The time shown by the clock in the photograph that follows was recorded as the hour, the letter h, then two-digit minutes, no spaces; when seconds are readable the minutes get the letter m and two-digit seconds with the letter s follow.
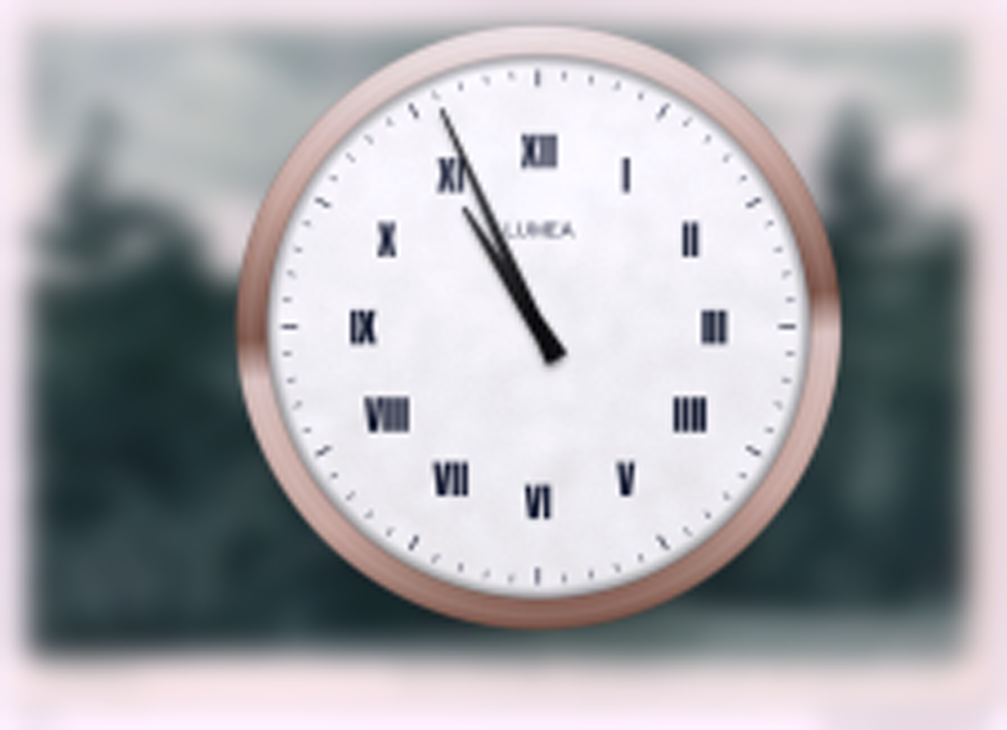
10h56
